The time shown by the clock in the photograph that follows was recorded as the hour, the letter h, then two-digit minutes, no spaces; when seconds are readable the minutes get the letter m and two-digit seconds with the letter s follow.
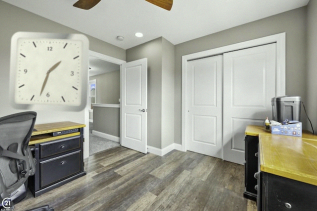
1h33
